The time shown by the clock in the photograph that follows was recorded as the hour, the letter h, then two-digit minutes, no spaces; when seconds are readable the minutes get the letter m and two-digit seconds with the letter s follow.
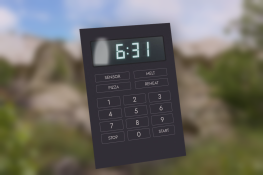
6h31
